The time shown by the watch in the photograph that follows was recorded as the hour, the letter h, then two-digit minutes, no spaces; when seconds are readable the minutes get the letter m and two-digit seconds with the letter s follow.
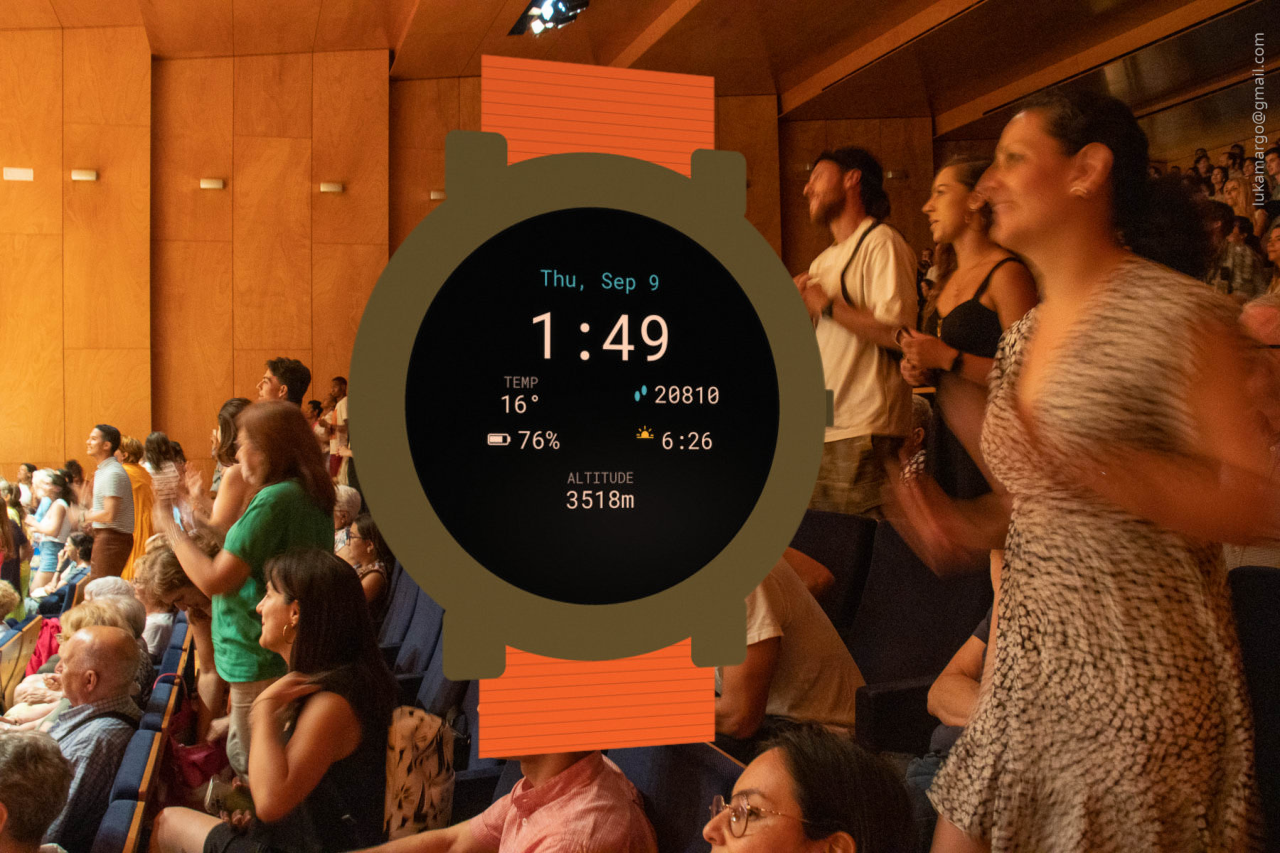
1h49
